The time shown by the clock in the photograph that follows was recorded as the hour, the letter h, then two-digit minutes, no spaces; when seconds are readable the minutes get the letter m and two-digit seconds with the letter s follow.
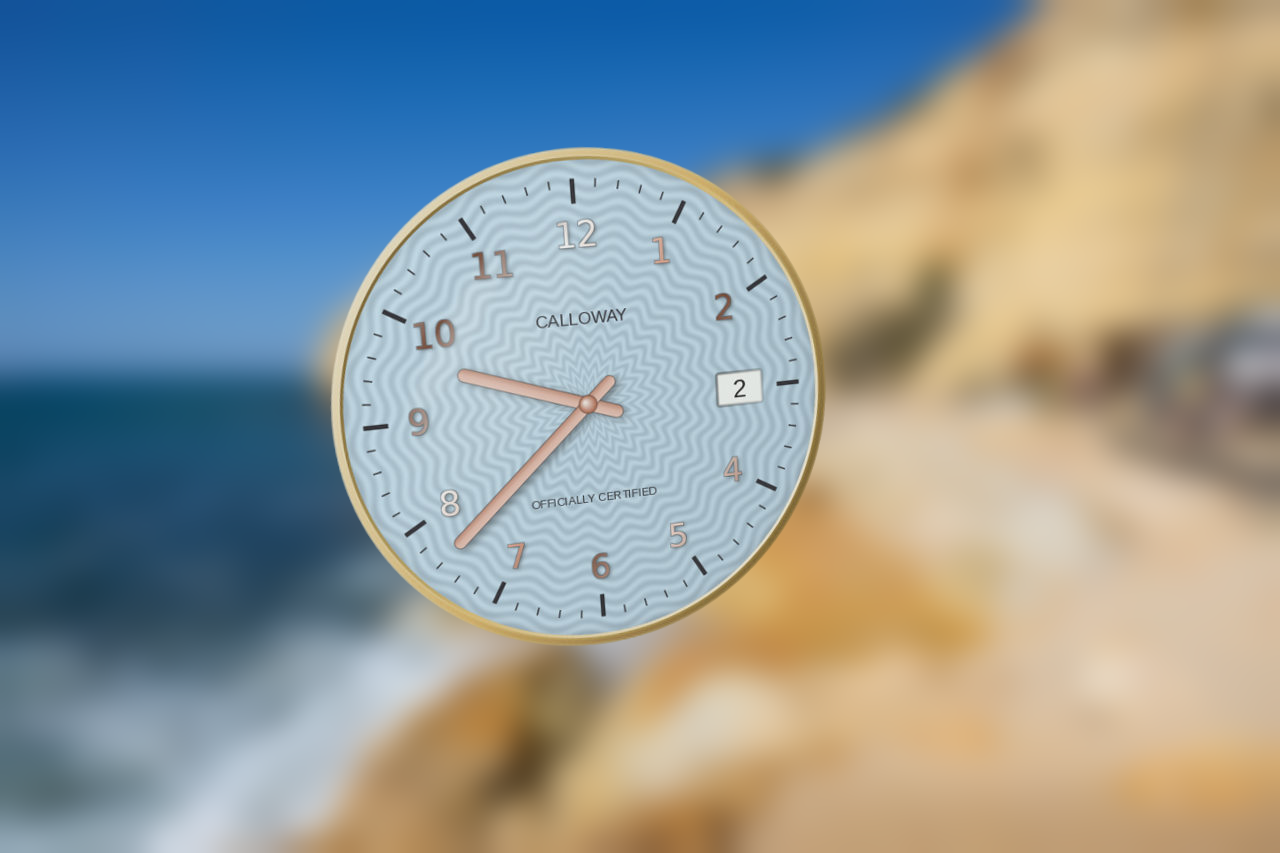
9h38
